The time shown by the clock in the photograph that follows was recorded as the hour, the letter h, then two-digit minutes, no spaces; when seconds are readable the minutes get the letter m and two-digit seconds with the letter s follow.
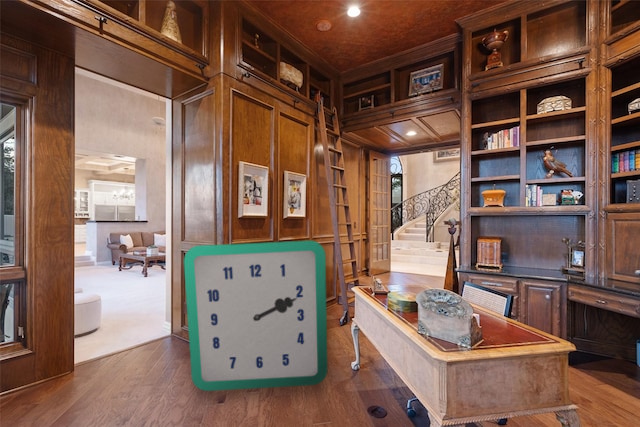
2h11
